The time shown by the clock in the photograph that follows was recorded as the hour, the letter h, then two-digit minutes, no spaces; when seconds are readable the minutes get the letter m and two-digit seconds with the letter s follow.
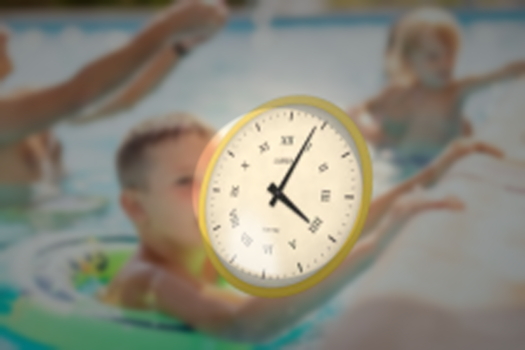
4h04
